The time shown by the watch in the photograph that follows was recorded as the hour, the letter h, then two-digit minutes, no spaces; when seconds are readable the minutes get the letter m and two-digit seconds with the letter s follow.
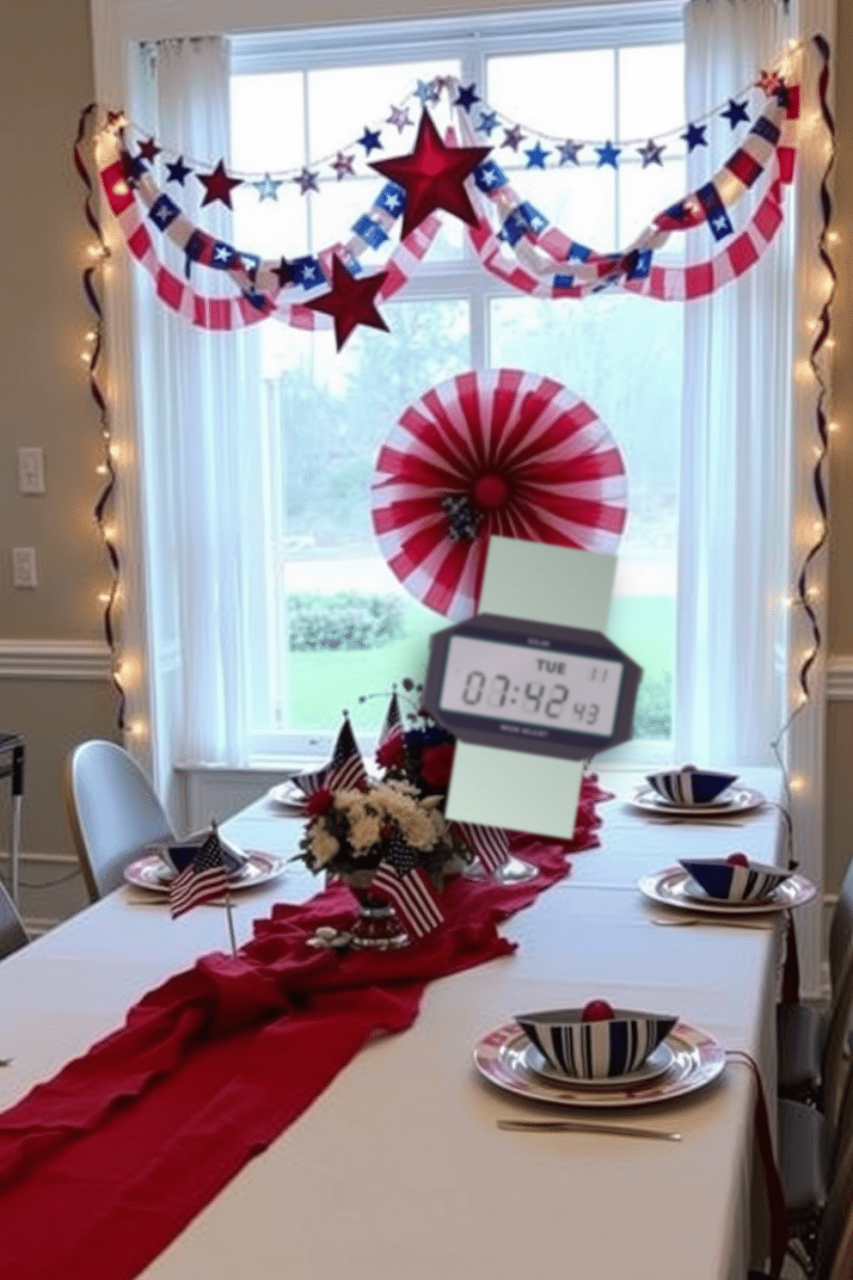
7h42m43s
